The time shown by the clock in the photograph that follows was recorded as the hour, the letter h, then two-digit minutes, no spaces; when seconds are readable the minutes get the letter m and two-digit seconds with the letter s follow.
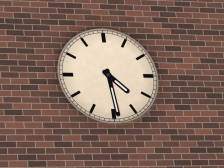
4h29
